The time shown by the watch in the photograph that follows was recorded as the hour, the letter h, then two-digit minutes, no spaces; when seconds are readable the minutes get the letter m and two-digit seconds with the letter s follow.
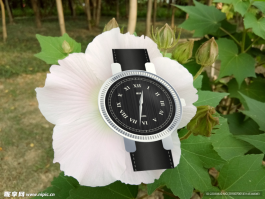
12h32
